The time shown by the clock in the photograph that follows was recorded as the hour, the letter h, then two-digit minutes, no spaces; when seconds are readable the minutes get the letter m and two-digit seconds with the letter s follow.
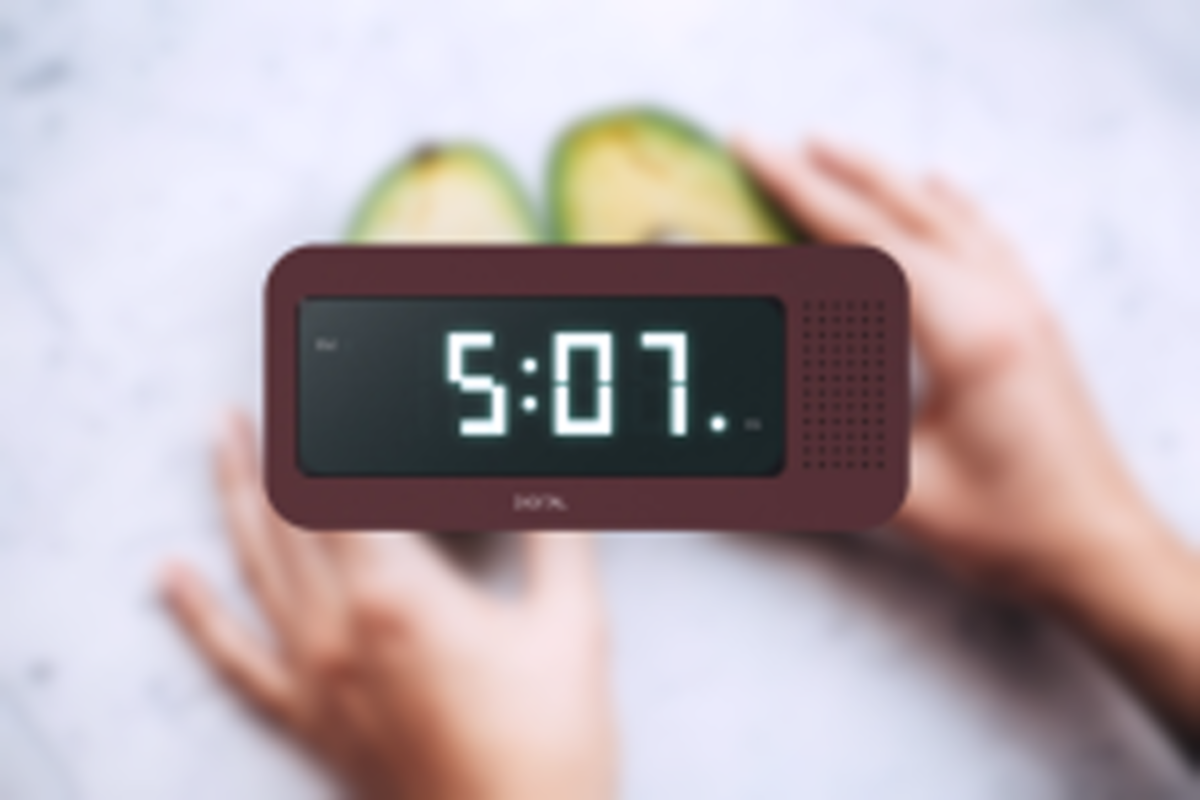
5h07
